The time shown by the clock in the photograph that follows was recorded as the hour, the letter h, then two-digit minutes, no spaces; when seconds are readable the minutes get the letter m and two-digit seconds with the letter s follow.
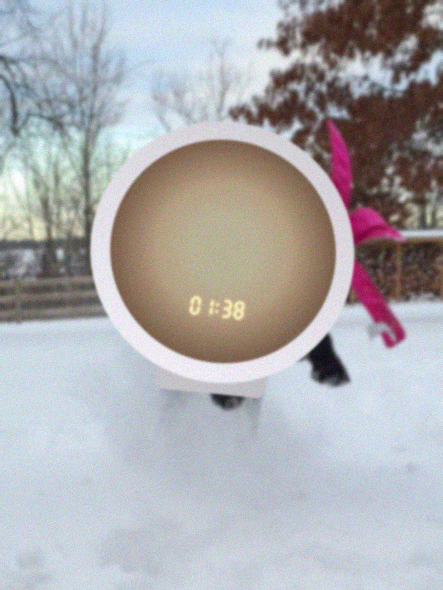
1h38
